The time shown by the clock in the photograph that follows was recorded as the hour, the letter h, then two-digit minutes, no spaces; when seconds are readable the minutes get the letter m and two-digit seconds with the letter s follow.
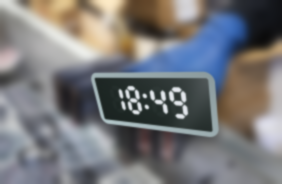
18h49
